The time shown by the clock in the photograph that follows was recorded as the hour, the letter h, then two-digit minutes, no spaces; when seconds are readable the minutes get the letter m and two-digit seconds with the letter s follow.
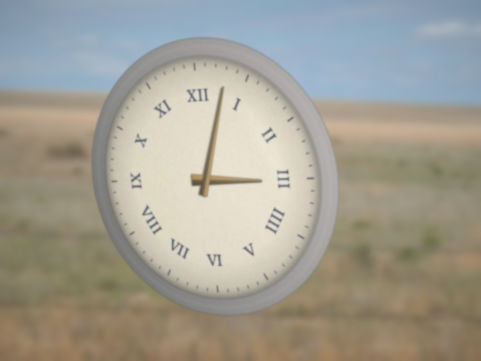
3h03
